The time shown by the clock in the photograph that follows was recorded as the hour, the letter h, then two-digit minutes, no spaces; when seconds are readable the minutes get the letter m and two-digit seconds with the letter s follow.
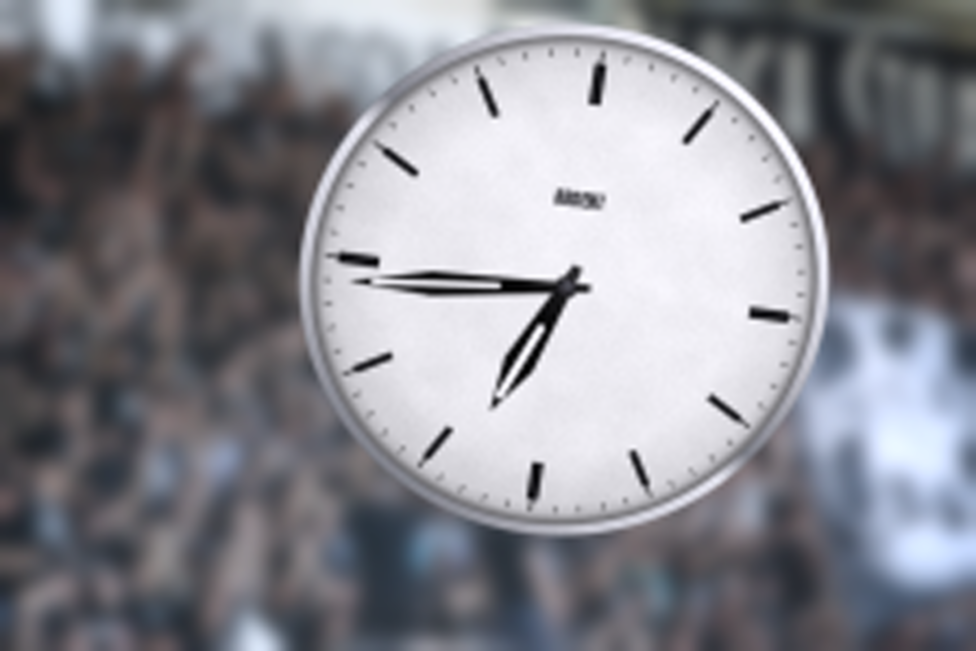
6h44
